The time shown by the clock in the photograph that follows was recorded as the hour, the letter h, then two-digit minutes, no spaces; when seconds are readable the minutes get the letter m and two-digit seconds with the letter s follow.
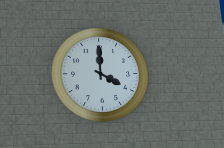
4h00
